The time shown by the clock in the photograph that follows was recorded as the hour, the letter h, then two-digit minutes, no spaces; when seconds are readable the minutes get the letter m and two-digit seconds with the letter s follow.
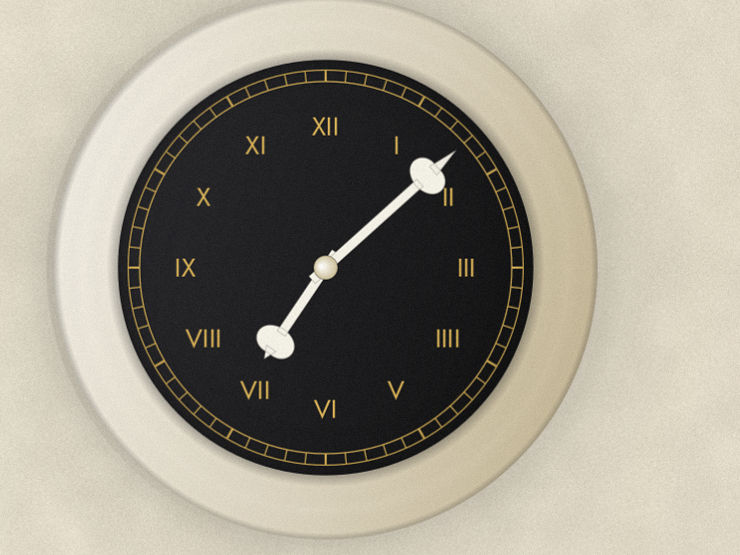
7h08
